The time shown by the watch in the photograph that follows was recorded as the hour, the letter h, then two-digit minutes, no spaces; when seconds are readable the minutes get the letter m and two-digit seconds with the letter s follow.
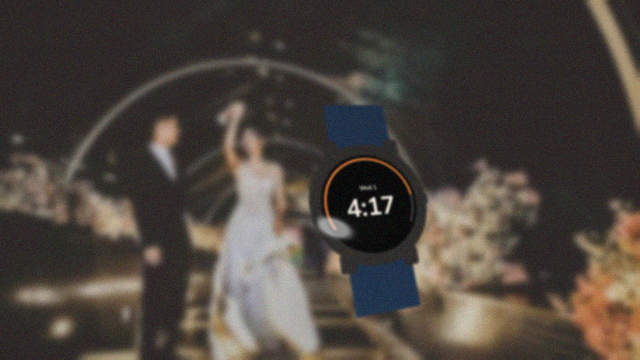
4h17
